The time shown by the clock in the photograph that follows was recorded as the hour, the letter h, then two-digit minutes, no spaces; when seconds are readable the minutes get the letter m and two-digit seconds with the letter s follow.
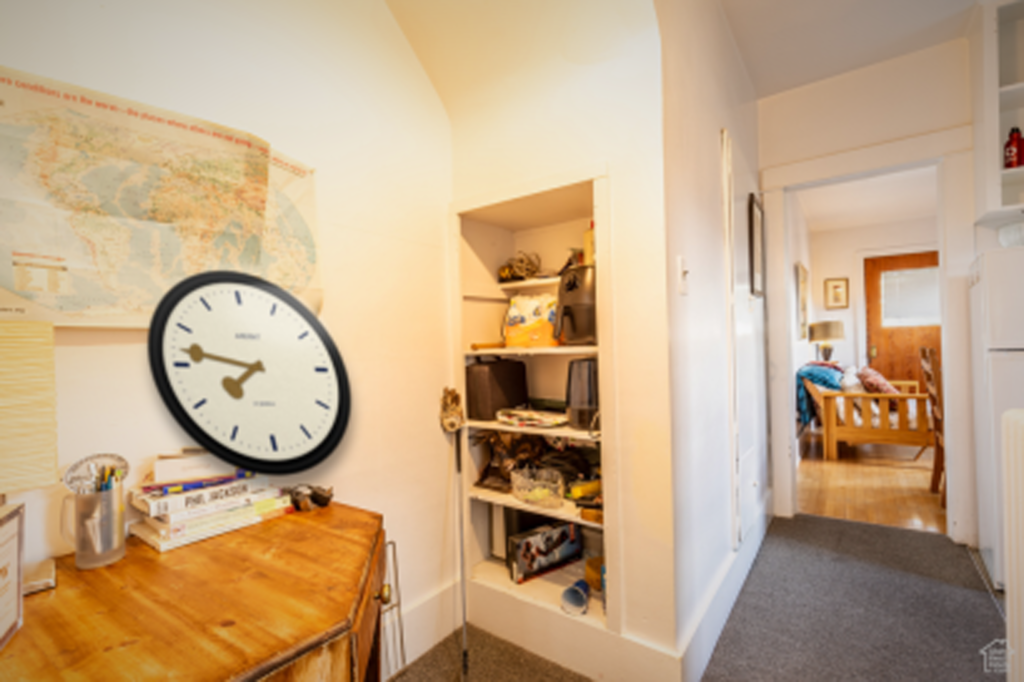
7h47
